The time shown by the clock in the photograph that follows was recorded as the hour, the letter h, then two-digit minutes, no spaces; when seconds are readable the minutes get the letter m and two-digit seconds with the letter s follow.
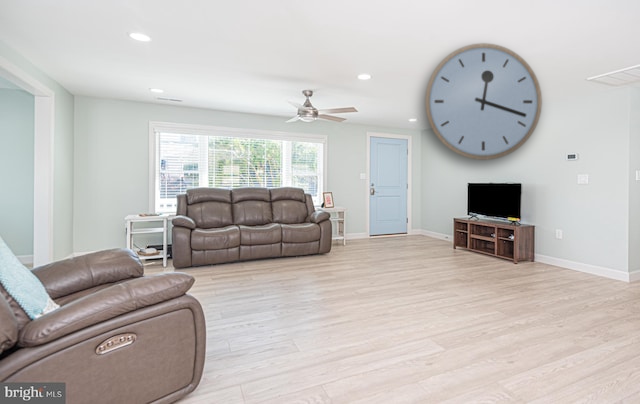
12h18
